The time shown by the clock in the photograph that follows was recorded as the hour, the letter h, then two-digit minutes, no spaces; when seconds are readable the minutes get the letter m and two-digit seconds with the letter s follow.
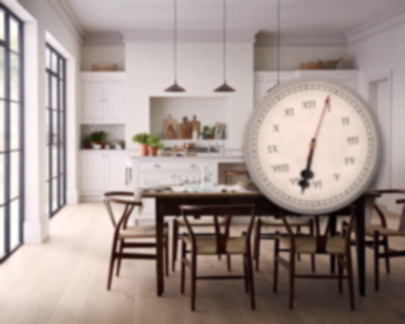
6h33m04s
